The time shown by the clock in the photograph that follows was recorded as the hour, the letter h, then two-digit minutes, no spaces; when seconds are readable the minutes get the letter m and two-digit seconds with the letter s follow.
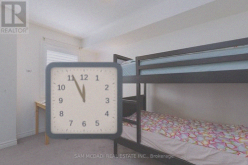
11h56
